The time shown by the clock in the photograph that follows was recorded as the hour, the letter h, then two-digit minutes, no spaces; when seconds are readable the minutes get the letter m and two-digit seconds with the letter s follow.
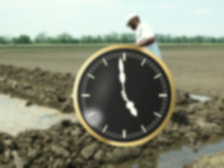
4h59
